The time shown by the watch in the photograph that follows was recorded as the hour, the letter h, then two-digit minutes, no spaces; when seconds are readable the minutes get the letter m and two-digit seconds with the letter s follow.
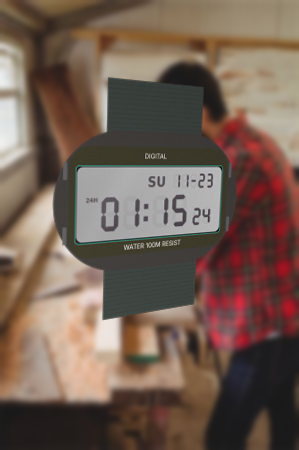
1h15m24s
